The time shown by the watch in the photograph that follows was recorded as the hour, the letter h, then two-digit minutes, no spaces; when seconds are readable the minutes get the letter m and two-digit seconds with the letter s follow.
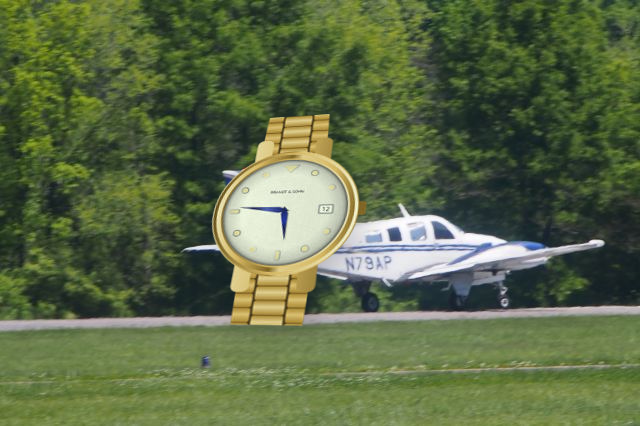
5h46
